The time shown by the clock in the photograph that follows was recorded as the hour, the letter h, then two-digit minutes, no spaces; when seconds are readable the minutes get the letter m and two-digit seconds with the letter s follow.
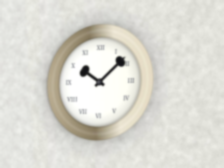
10h08
